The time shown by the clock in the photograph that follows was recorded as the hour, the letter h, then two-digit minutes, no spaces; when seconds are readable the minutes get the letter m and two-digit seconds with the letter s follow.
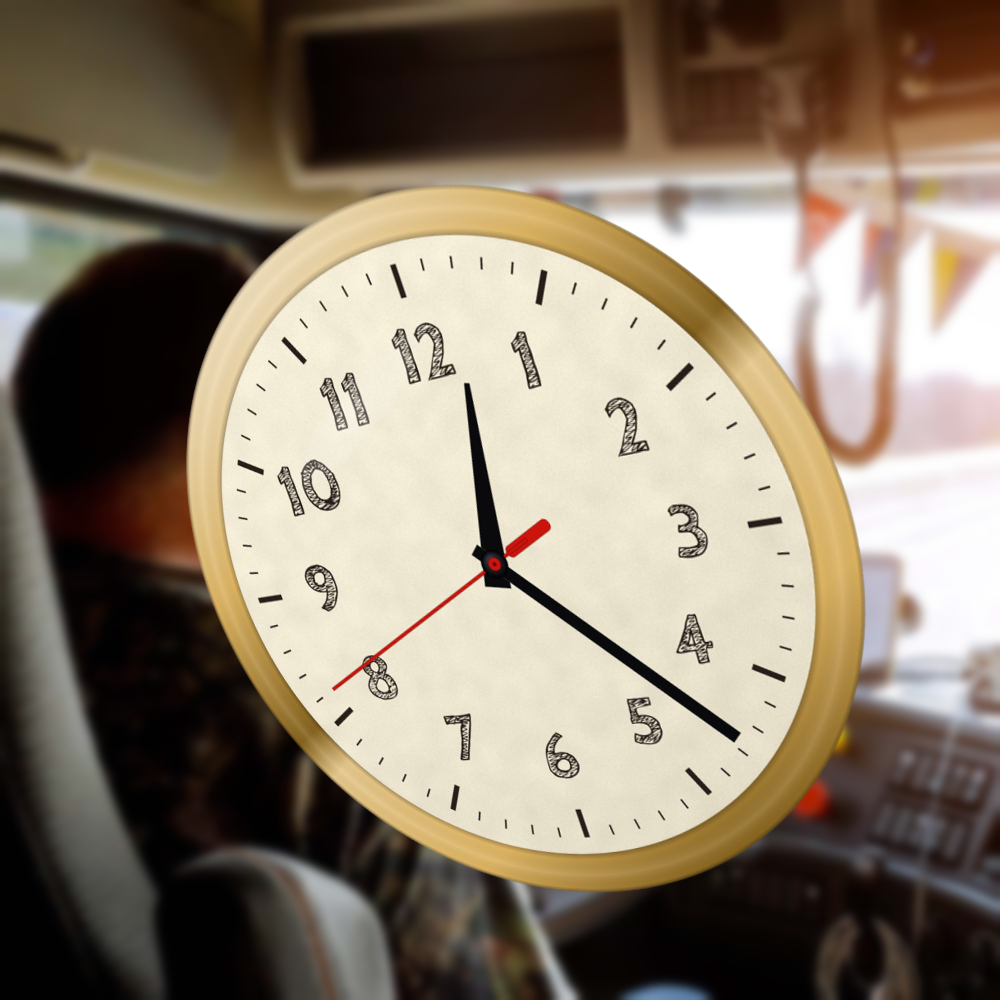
12h22m41s
